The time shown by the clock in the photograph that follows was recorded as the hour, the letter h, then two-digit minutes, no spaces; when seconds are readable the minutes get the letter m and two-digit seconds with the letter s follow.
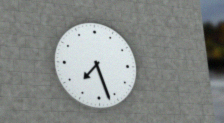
7h27
